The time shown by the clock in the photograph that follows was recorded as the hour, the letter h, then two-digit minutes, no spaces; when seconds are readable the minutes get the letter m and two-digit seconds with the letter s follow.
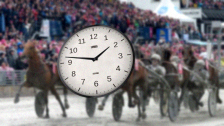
1h47
